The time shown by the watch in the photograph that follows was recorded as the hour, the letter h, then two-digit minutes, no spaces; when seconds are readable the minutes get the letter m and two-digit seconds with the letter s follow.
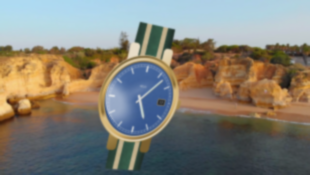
5h07
